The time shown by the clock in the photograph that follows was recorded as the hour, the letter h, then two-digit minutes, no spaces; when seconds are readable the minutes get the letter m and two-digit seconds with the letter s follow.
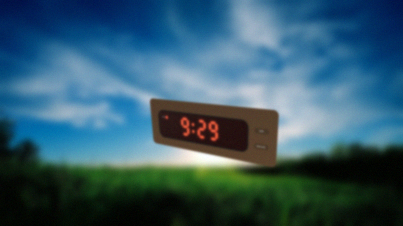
9h29
